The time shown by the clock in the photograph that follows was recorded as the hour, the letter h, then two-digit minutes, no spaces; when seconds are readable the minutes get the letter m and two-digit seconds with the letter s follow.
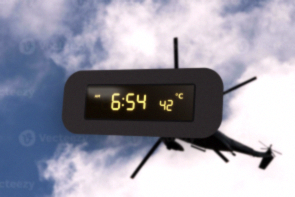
6h54
